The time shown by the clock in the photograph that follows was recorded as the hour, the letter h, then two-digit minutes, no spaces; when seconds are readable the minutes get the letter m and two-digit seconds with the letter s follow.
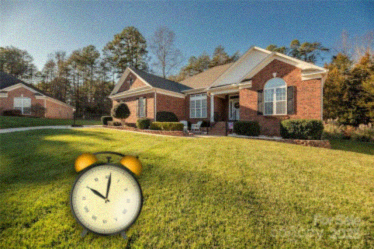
10h01
